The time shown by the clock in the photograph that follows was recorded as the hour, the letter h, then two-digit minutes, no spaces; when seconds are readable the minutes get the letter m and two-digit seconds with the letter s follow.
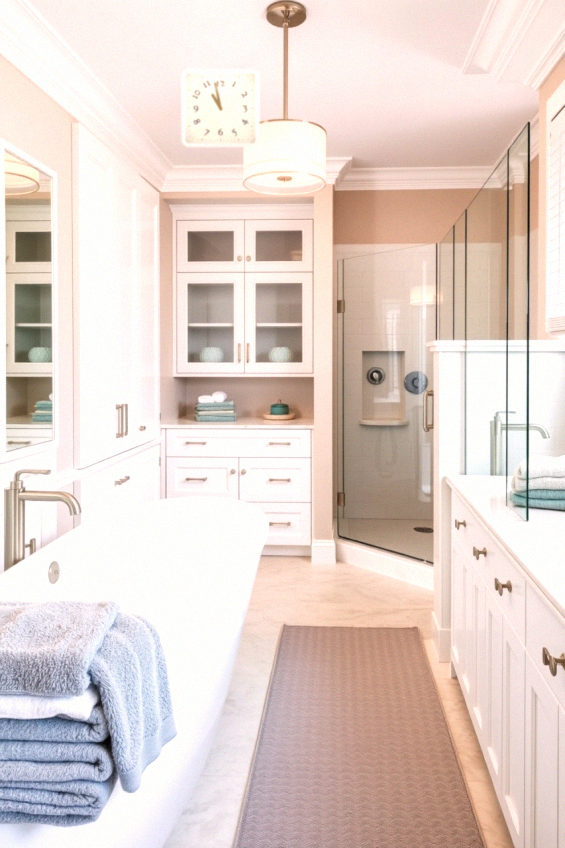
10h58
